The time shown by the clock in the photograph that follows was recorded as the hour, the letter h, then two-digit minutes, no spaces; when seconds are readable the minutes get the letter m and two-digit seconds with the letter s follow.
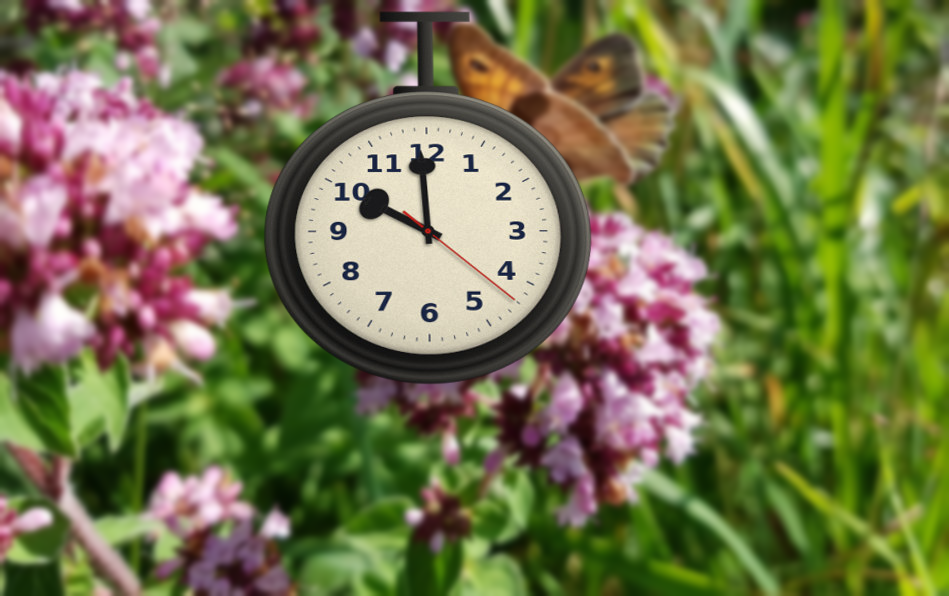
9h59m22s
